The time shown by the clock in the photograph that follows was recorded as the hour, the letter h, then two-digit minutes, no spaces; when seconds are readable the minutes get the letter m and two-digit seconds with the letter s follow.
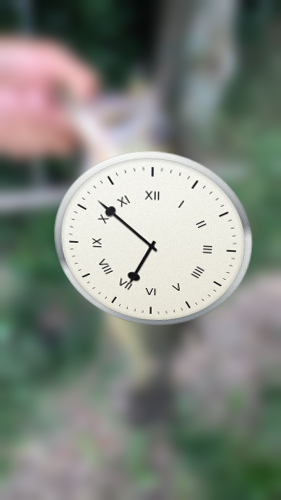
6h52
